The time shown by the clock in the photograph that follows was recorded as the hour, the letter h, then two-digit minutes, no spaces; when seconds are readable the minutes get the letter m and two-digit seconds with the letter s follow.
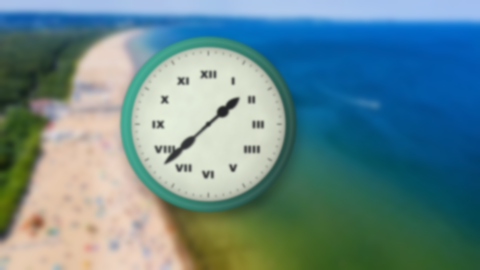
1h38
